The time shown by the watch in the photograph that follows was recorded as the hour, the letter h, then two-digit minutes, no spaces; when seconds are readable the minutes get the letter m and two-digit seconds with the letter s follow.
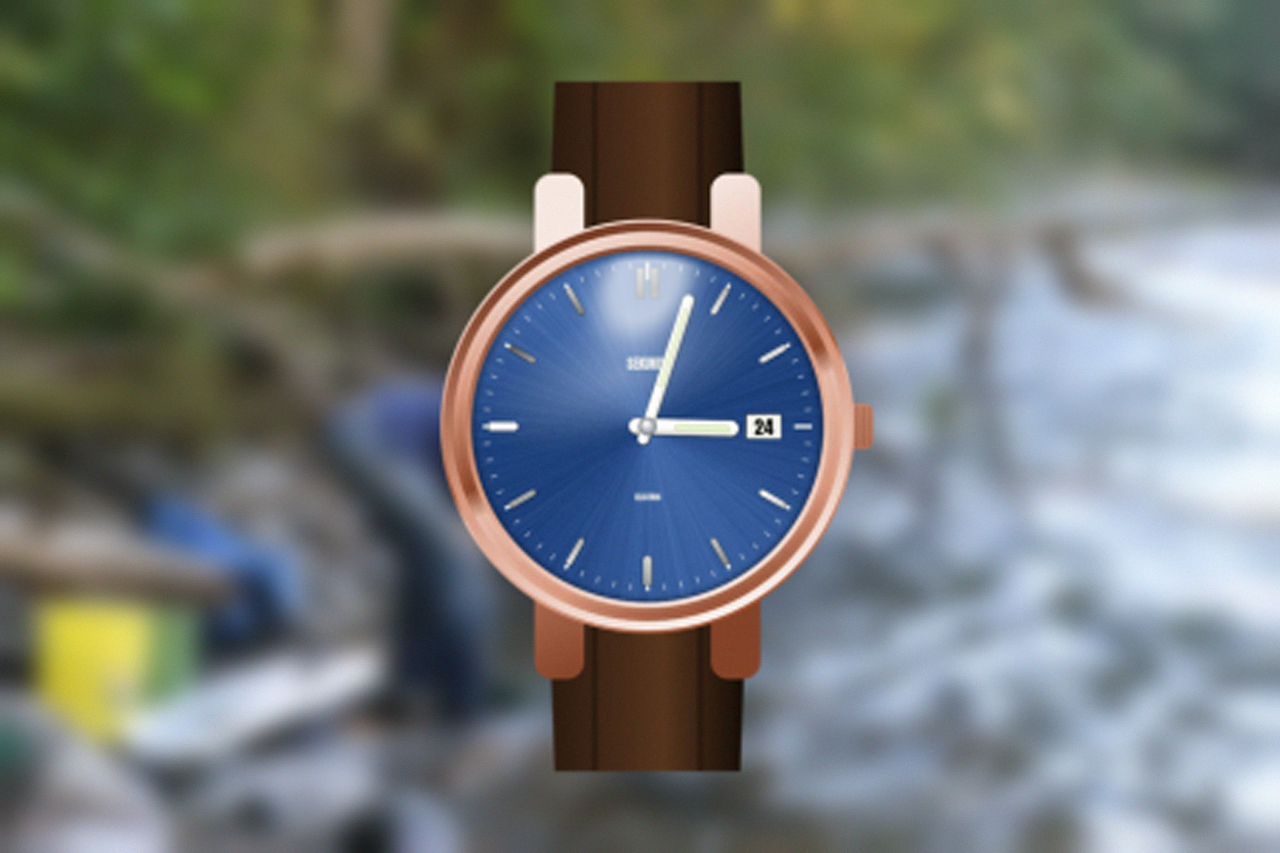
3h03
